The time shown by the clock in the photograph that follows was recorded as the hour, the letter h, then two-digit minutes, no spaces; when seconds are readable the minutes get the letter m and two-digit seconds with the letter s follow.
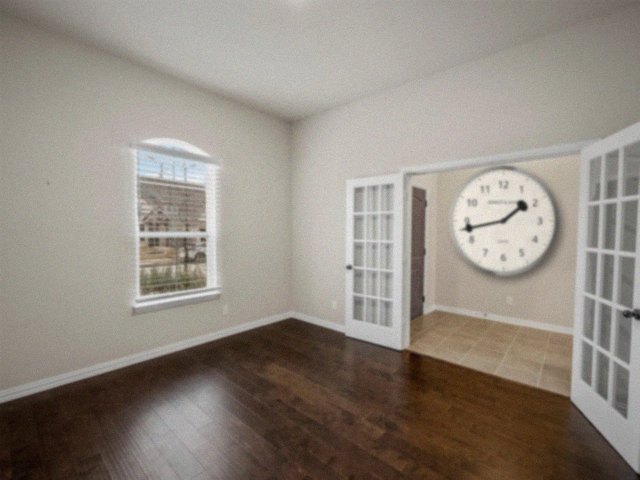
1h43
